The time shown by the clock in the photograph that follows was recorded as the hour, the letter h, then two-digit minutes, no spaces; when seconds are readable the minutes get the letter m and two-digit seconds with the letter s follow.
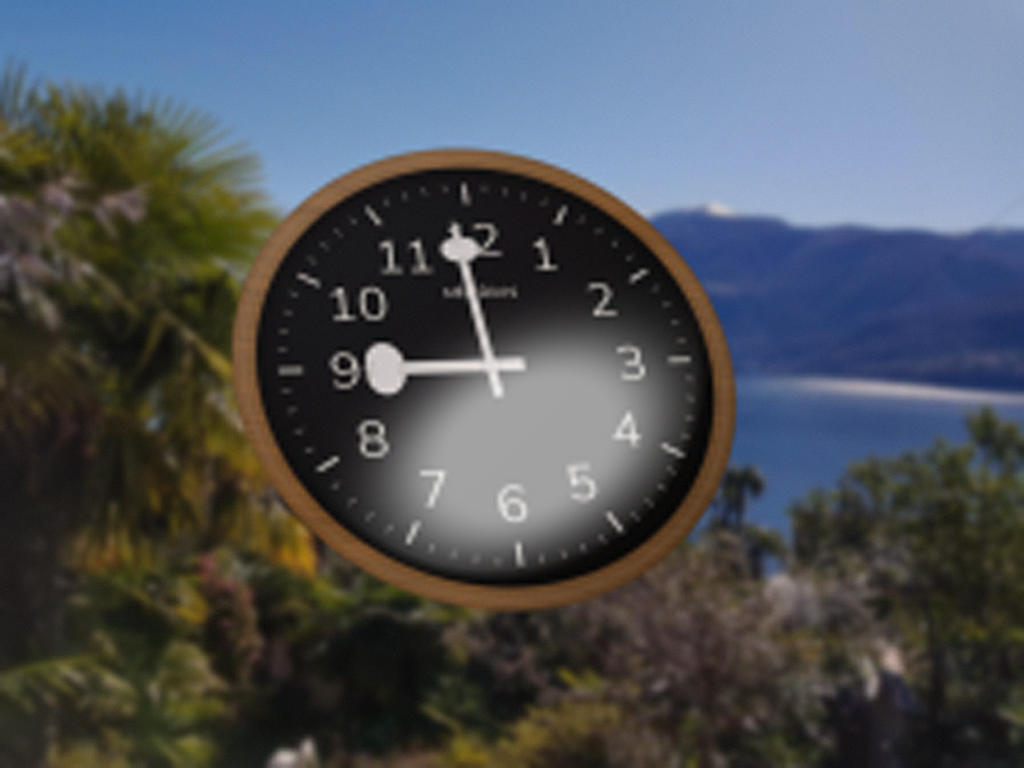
8h59
